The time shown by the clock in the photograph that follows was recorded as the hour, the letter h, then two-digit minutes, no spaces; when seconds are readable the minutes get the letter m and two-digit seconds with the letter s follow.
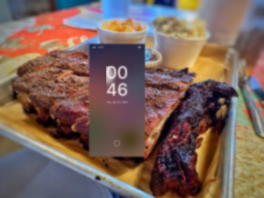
0h46
